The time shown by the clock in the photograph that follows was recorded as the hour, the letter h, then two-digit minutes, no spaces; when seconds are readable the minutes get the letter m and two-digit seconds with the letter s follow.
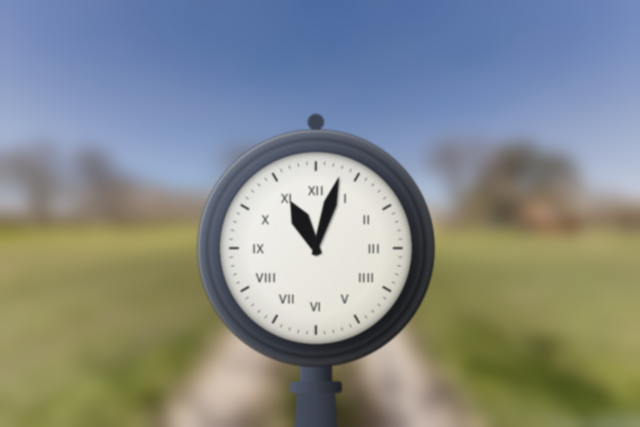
11h03
